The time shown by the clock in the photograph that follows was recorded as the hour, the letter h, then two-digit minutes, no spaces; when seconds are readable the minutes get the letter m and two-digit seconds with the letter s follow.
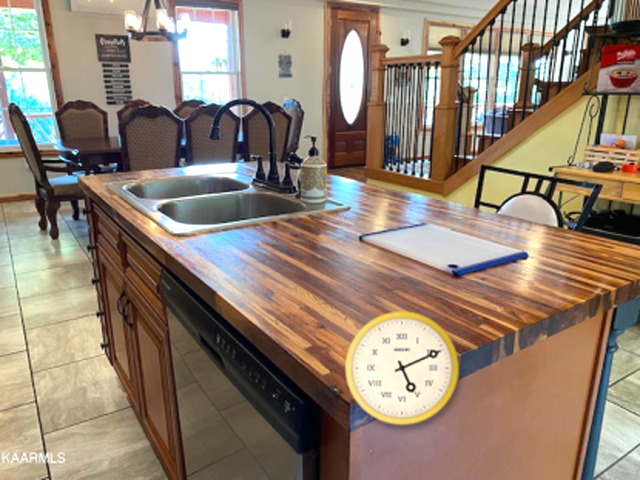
5h11
